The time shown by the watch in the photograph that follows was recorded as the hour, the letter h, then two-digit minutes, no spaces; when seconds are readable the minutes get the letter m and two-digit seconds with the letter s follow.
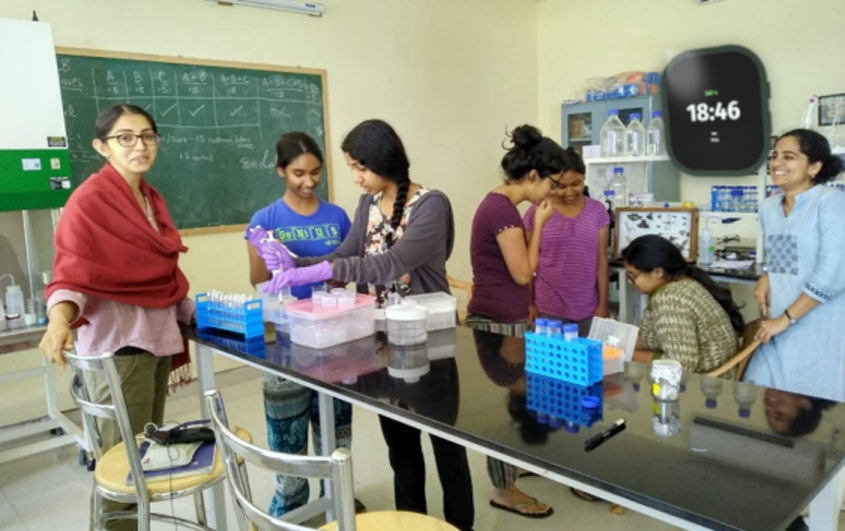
18h46
